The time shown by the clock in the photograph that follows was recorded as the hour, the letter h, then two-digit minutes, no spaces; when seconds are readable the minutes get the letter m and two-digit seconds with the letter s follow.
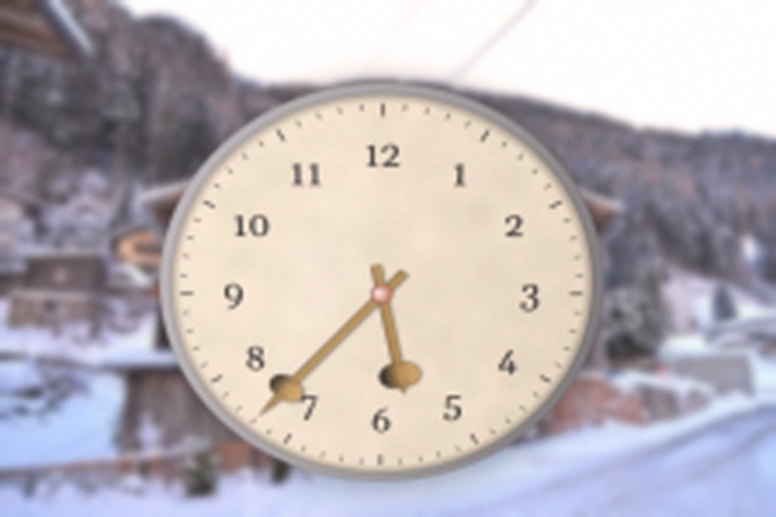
5h37
